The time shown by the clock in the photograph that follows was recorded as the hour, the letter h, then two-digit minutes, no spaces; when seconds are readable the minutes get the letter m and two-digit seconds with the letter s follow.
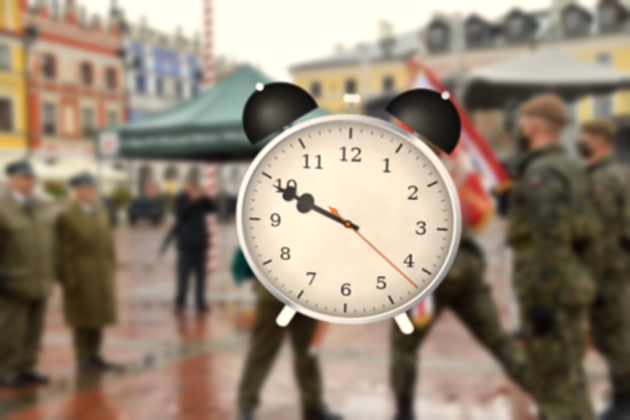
9h49m22s
